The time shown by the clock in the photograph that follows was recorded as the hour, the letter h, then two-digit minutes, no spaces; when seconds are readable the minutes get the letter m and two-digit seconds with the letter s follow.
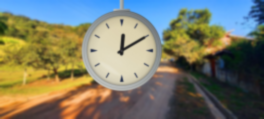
12h10
